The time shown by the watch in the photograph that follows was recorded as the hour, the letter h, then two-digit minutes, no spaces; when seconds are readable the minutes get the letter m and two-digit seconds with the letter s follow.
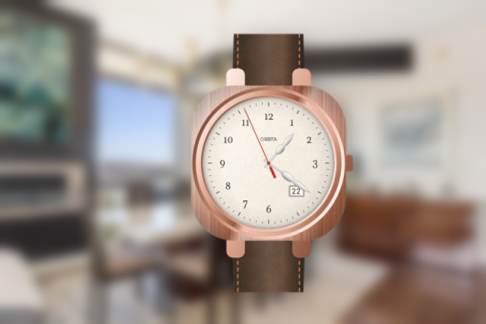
1h20m56s
